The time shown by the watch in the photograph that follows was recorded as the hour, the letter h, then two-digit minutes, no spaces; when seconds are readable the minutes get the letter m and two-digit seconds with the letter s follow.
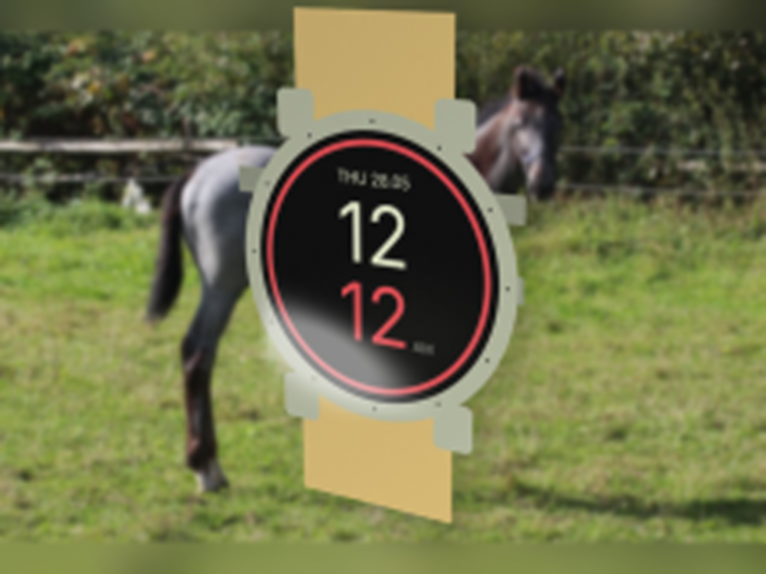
12h12
